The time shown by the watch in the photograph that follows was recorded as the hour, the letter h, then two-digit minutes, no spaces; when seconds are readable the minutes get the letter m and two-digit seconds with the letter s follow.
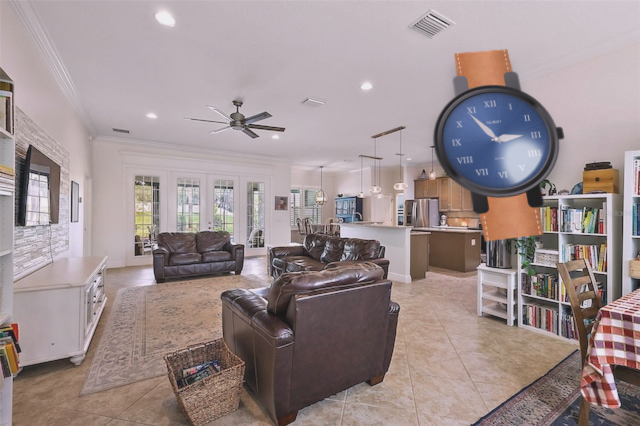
2h54
